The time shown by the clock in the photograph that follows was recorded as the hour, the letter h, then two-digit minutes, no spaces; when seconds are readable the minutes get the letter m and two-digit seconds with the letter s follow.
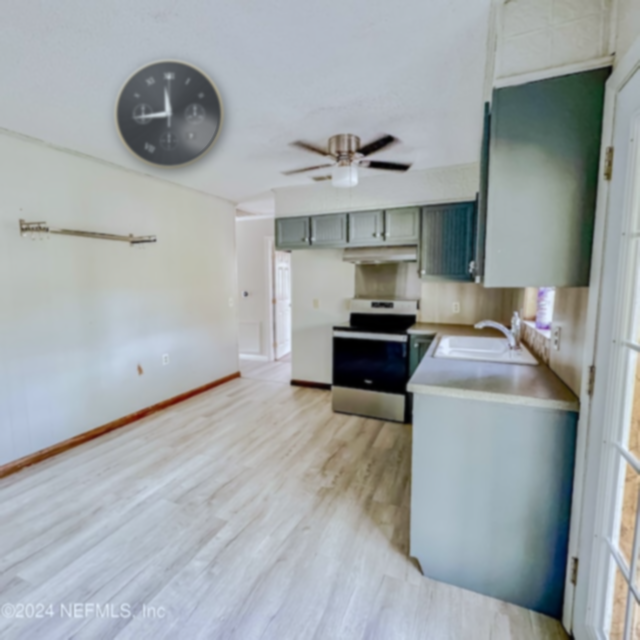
11h44
